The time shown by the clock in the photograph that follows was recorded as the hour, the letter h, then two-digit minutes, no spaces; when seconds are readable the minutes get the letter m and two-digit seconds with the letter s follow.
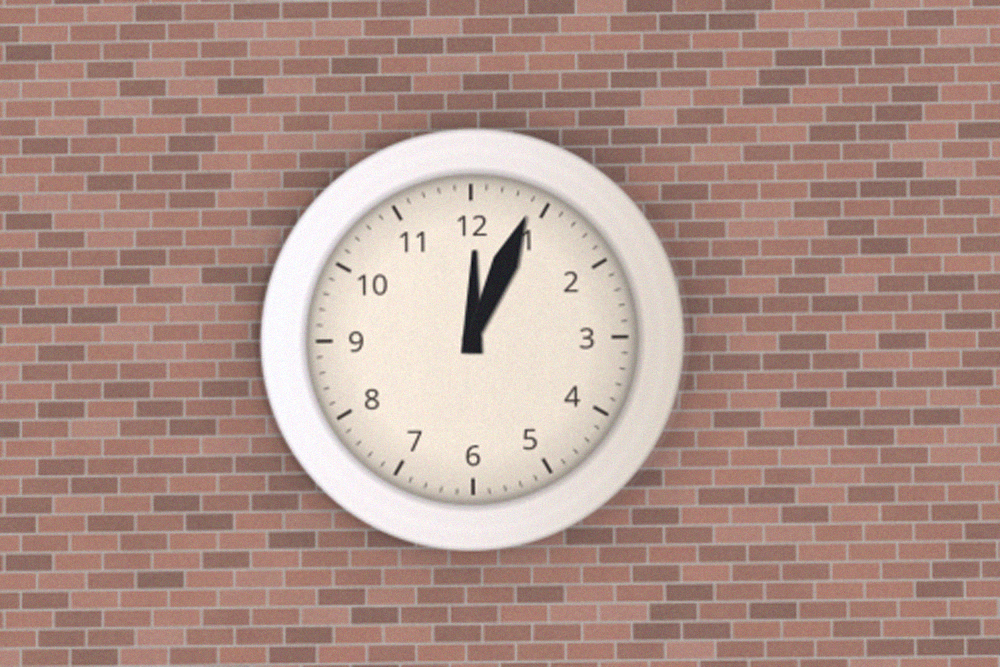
12h04
